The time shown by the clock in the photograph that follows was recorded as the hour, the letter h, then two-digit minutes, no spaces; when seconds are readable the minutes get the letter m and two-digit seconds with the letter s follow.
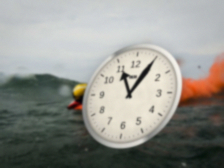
11h05
